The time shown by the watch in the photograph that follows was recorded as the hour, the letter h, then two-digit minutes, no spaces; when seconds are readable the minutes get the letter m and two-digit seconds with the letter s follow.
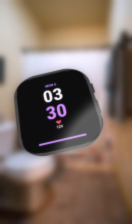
3h30
